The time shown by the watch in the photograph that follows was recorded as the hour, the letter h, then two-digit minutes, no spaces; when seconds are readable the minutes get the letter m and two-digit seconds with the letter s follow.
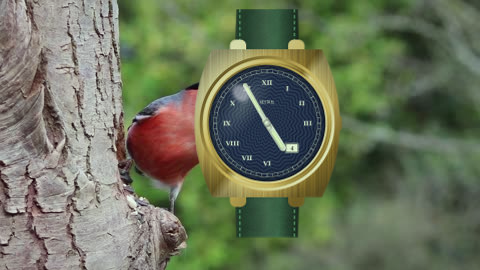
4h55
